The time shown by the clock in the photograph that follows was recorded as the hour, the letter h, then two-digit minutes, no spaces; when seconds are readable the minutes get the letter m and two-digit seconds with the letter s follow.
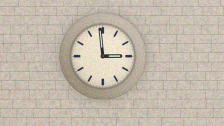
2h59
